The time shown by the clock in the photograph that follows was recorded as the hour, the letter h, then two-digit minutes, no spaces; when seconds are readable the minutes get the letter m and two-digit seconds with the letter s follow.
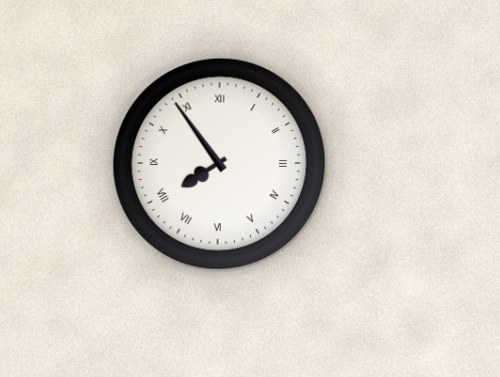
7h54
